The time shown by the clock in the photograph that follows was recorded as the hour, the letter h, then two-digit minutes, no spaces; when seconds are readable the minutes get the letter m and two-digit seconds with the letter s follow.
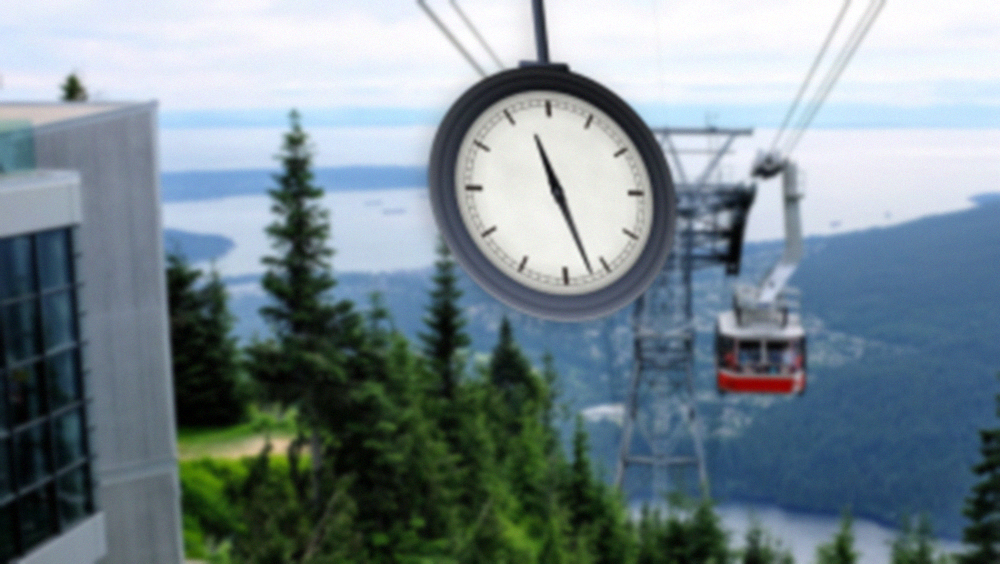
11h27
